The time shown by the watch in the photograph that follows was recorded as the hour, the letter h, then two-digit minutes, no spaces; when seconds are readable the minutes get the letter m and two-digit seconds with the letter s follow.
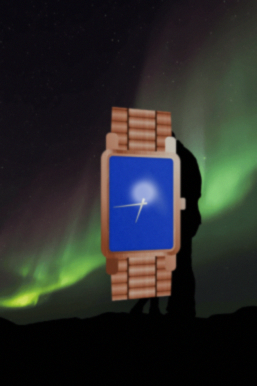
6h44
